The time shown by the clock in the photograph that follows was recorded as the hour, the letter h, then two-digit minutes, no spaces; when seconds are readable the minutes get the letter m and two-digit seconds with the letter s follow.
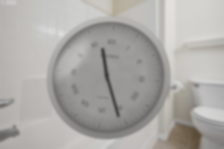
11h26
